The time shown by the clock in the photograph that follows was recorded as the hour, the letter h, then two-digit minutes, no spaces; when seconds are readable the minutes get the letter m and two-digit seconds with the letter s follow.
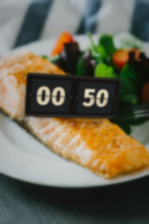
0h50
